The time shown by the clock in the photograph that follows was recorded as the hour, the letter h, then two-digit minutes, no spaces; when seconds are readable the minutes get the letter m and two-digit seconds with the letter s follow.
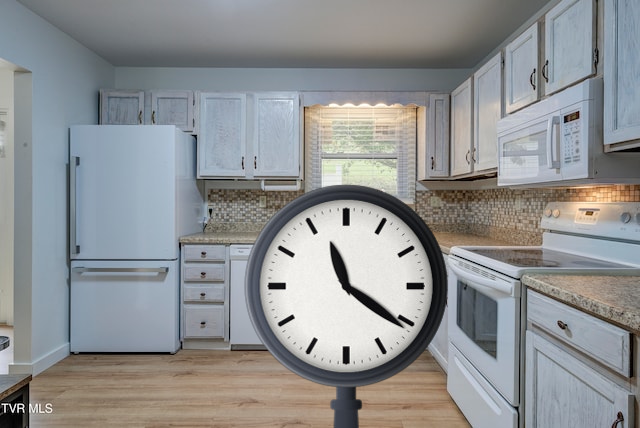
11h21
